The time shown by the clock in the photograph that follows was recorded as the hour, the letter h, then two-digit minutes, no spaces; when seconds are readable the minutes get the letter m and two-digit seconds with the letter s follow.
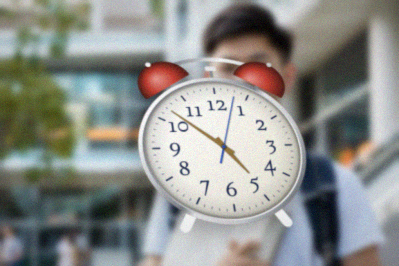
4h52m03s
